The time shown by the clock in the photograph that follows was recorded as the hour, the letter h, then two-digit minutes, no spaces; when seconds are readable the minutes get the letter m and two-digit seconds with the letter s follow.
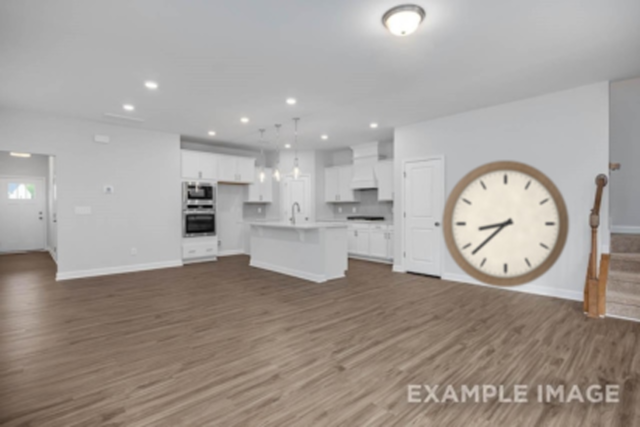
8h38
